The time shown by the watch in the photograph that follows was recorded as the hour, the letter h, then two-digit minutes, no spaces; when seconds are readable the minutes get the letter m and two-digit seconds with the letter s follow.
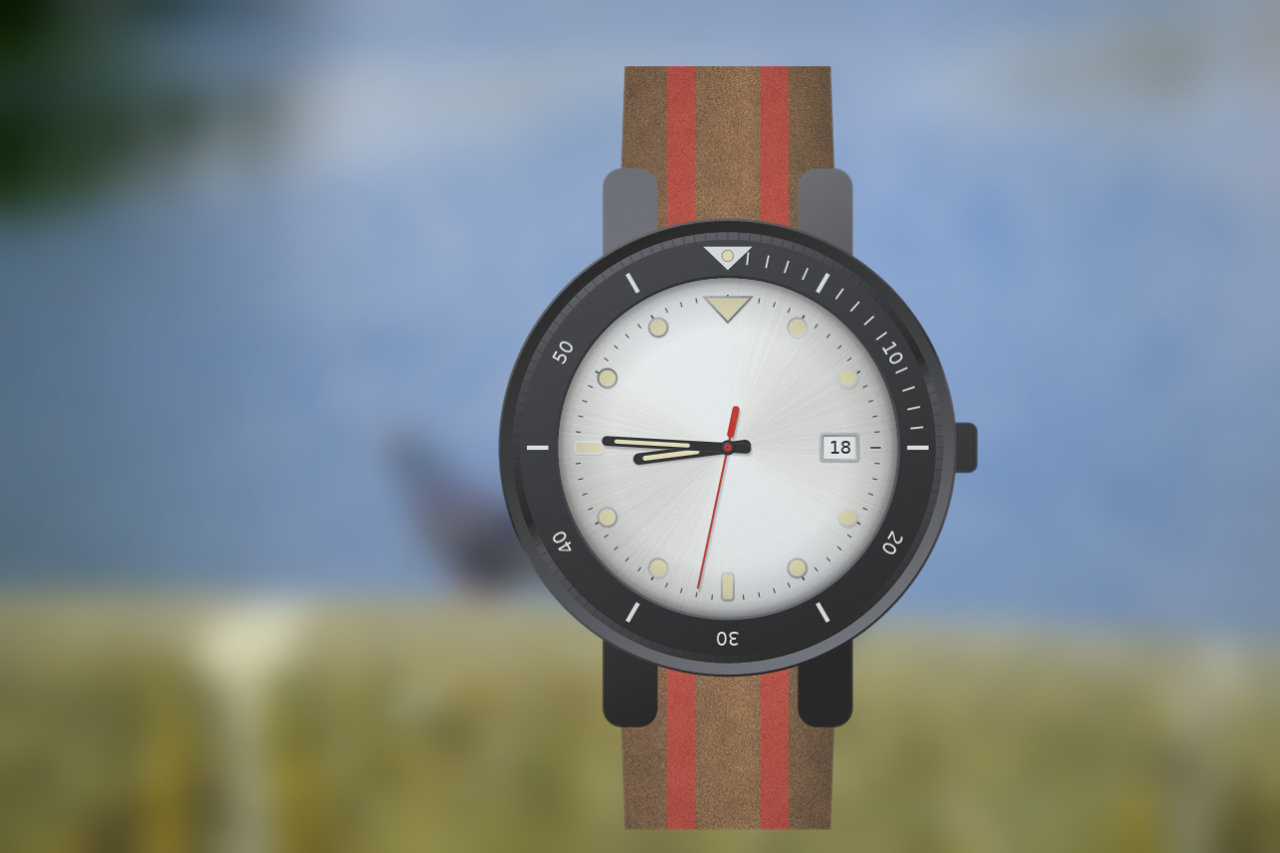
8h45m32s
